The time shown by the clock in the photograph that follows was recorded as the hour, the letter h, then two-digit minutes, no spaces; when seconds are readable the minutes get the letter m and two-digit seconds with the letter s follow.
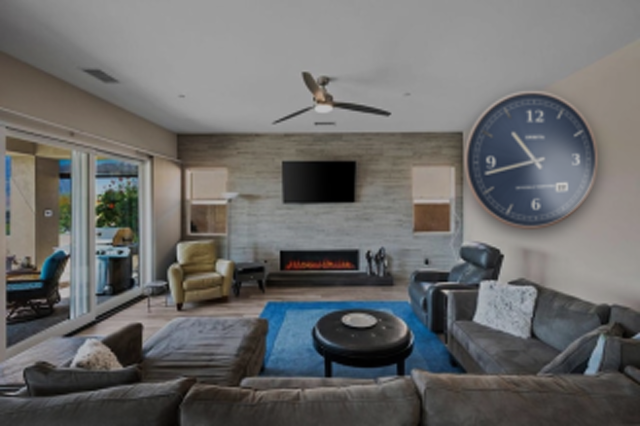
10h43
